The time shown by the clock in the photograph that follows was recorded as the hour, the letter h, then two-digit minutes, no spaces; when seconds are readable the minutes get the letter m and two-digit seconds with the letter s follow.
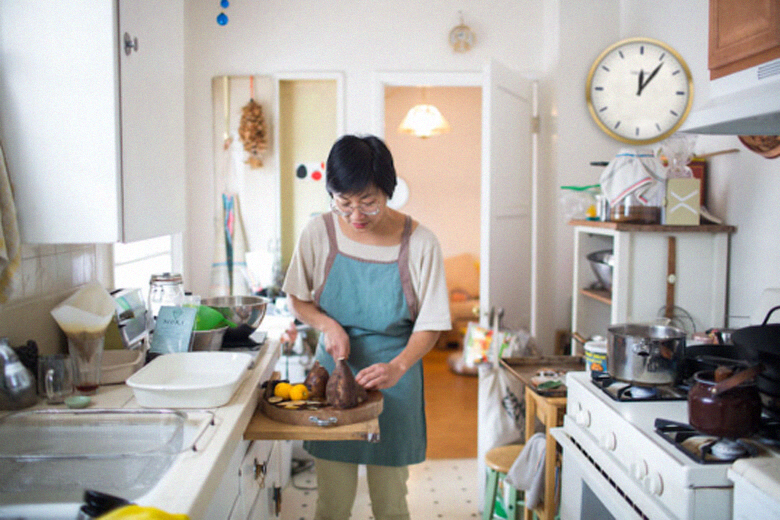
12h06
